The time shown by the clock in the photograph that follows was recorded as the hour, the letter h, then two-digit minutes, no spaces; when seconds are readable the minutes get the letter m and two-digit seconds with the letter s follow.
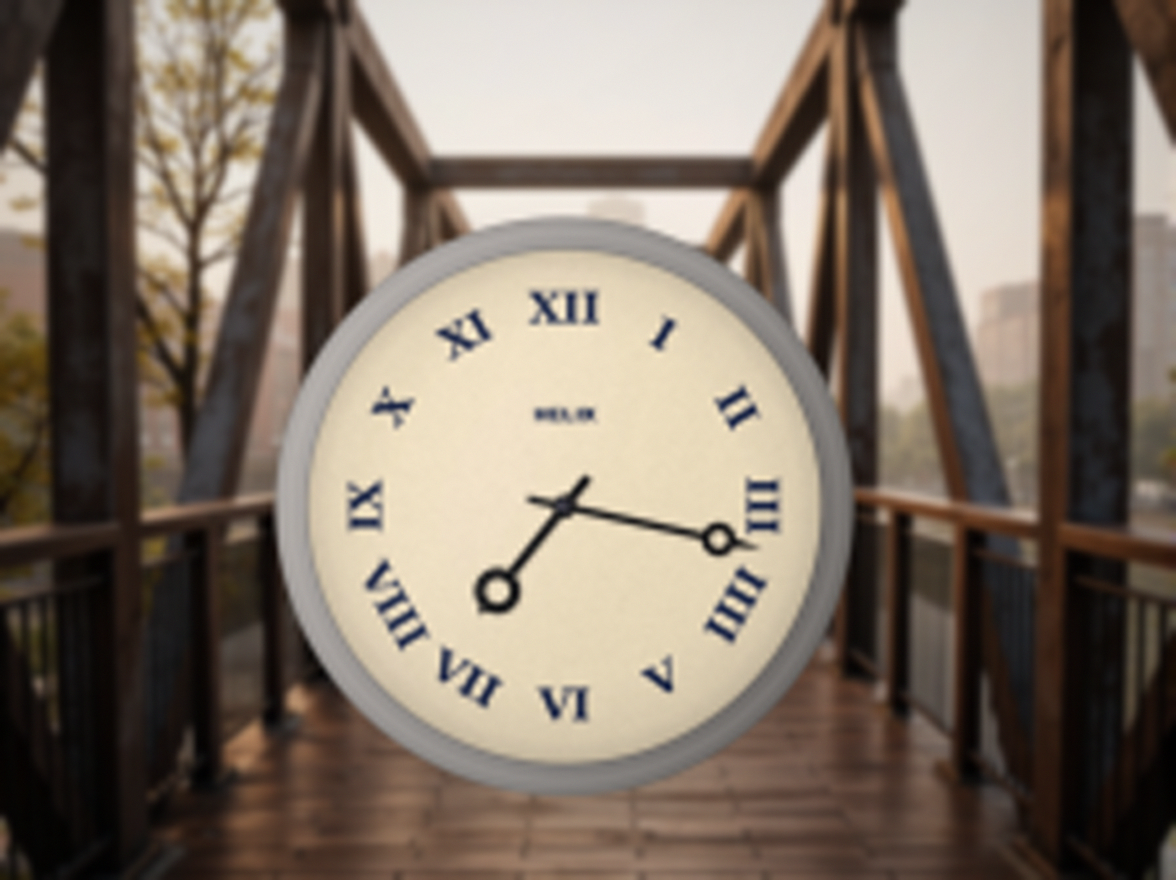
7h17
